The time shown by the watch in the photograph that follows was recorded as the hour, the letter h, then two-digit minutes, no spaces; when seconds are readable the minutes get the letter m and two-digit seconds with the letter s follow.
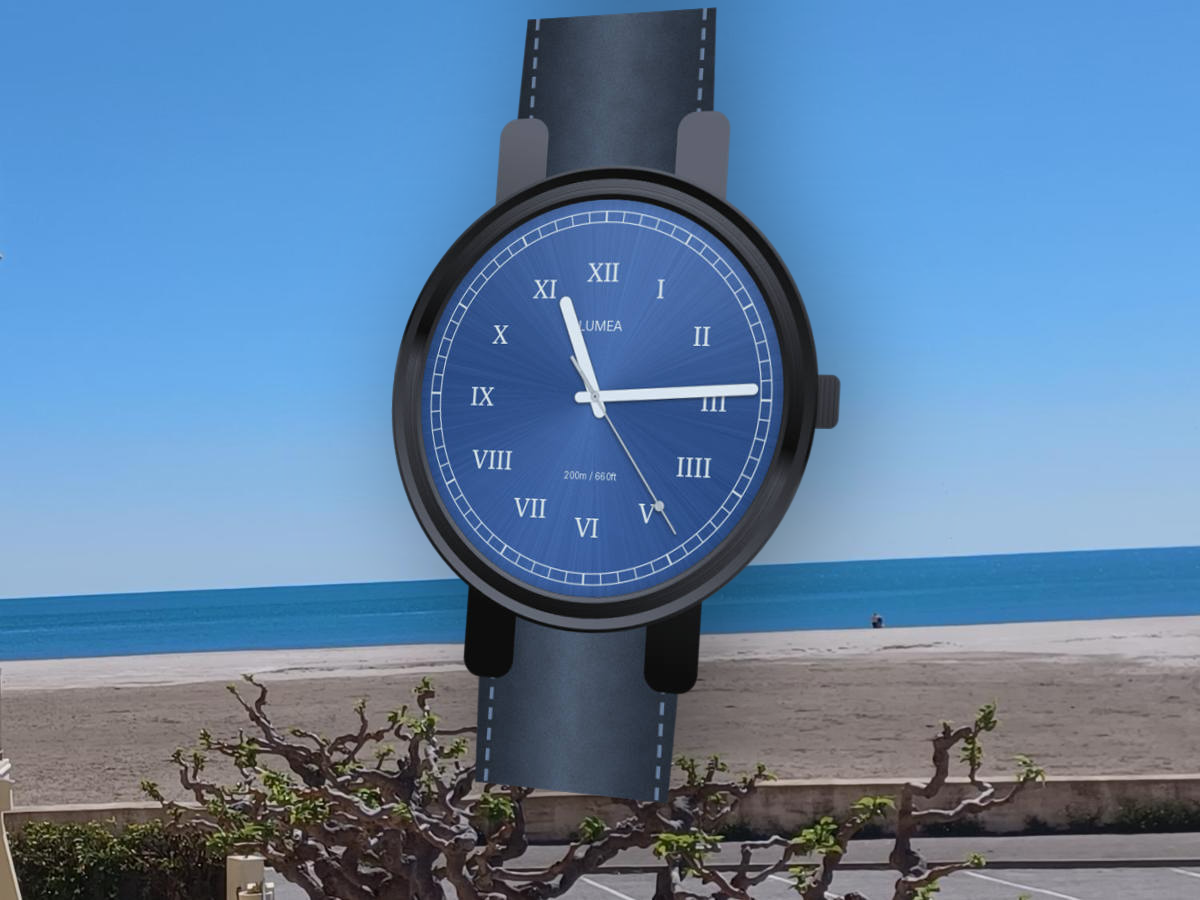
11h14m24s
